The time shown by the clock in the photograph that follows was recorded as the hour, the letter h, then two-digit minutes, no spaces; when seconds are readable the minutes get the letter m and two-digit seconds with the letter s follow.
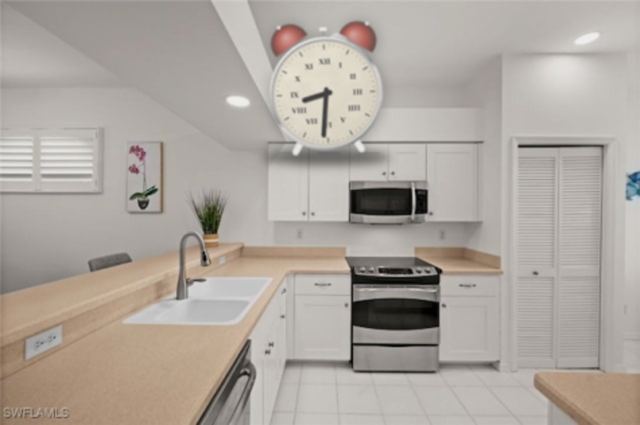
8h31
